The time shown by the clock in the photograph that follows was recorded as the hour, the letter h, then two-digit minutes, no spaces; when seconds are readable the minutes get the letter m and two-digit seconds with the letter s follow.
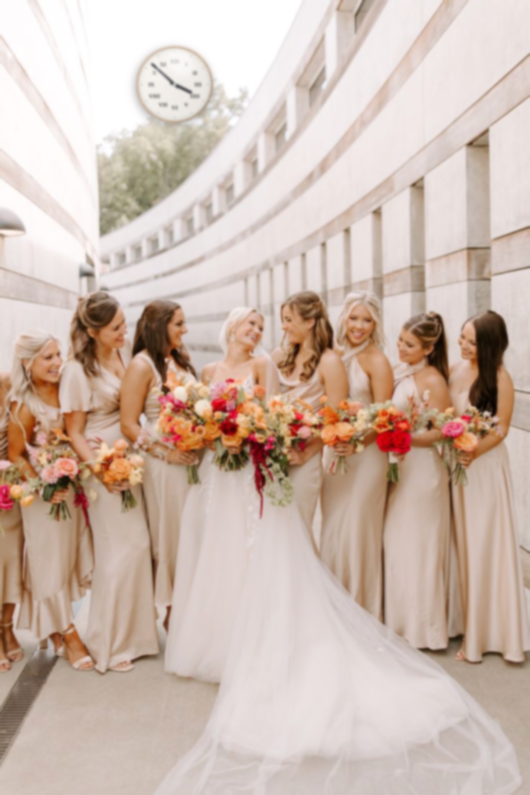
3h52
